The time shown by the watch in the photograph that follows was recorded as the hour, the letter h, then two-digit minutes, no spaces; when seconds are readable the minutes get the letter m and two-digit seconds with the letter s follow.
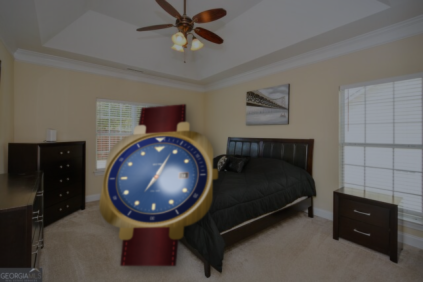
7h04
